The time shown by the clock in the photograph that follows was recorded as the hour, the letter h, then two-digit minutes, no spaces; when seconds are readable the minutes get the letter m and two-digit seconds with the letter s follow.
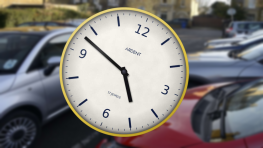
4h48
